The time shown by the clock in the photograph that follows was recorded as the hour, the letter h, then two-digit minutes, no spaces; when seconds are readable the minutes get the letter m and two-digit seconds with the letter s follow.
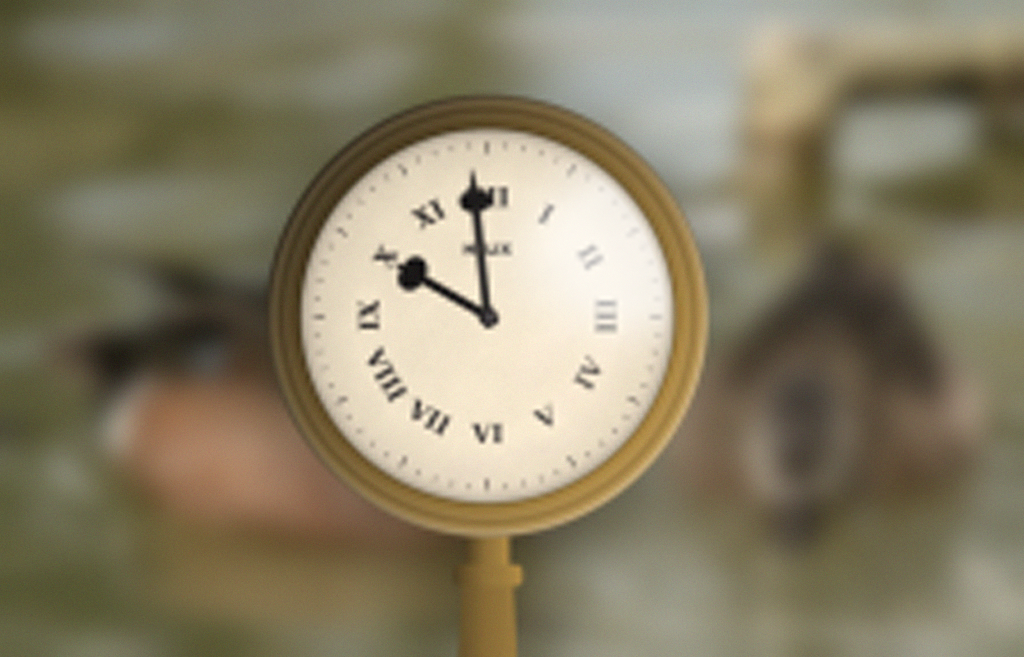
9h59
